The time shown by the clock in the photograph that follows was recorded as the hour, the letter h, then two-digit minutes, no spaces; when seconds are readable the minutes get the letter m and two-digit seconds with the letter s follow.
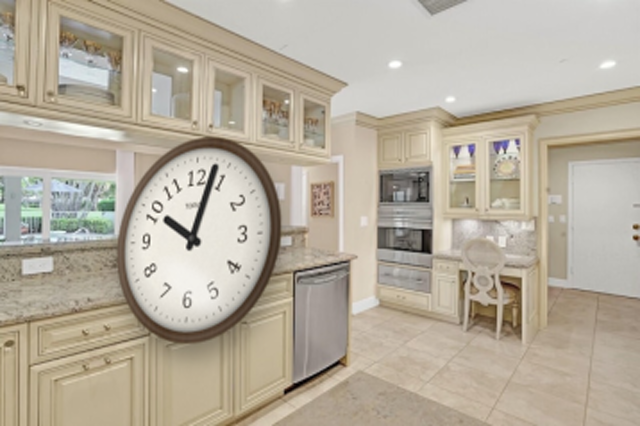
10h03
